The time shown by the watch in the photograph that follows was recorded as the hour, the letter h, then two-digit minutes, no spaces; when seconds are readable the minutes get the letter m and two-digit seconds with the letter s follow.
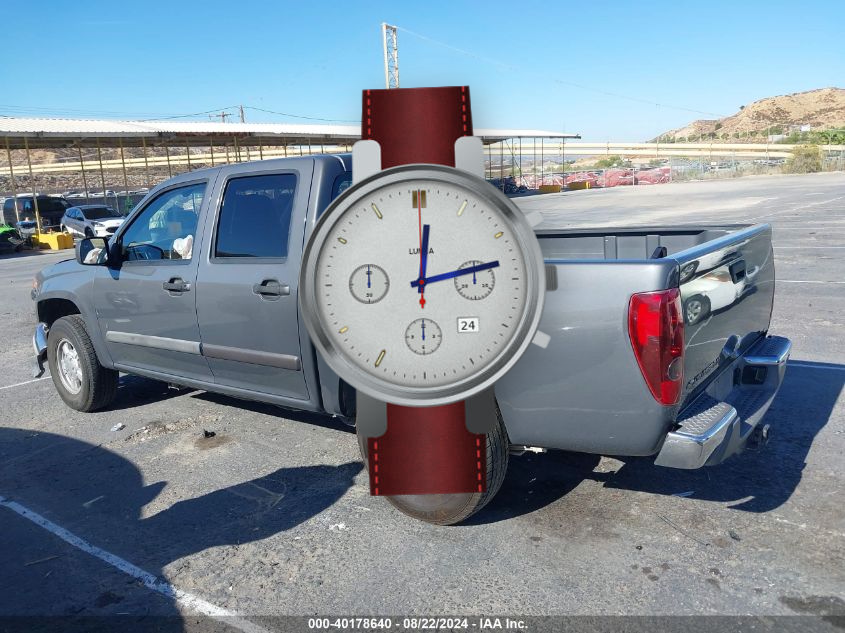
12h13
